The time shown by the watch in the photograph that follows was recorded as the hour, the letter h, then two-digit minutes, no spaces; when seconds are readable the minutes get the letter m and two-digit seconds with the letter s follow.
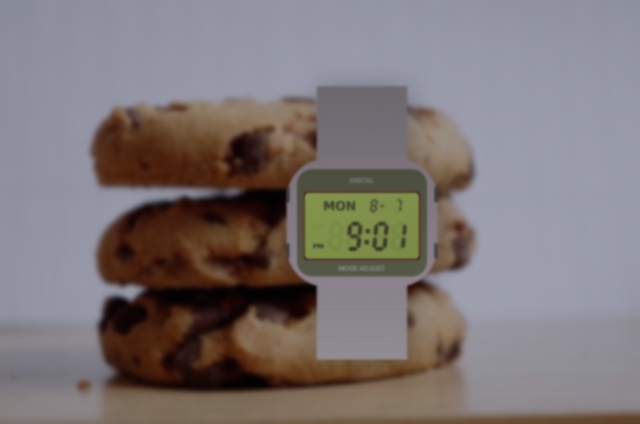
9h01
